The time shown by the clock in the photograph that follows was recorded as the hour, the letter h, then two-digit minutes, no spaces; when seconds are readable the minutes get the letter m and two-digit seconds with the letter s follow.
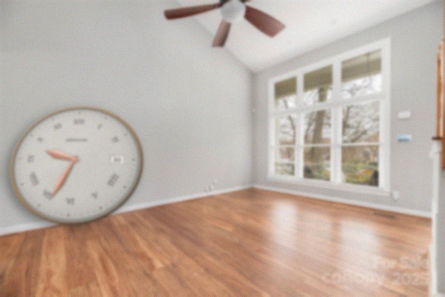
9h34
